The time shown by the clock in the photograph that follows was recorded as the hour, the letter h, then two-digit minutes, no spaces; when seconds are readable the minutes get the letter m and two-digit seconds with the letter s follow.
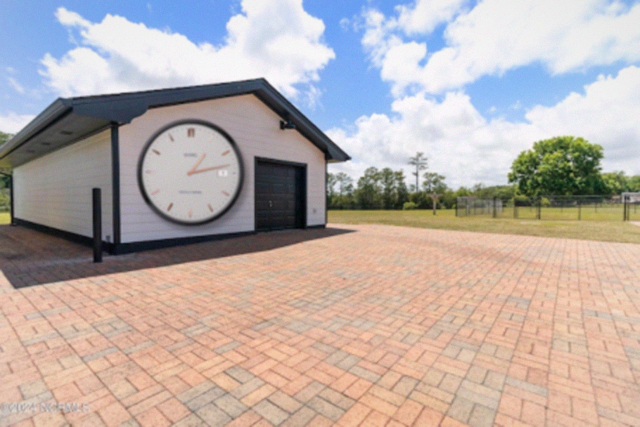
1h13
